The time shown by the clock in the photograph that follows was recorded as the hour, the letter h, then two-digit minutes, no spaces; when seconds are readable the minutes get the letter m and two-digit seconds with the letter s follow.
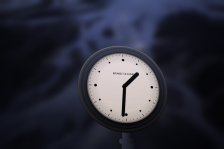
1h31
